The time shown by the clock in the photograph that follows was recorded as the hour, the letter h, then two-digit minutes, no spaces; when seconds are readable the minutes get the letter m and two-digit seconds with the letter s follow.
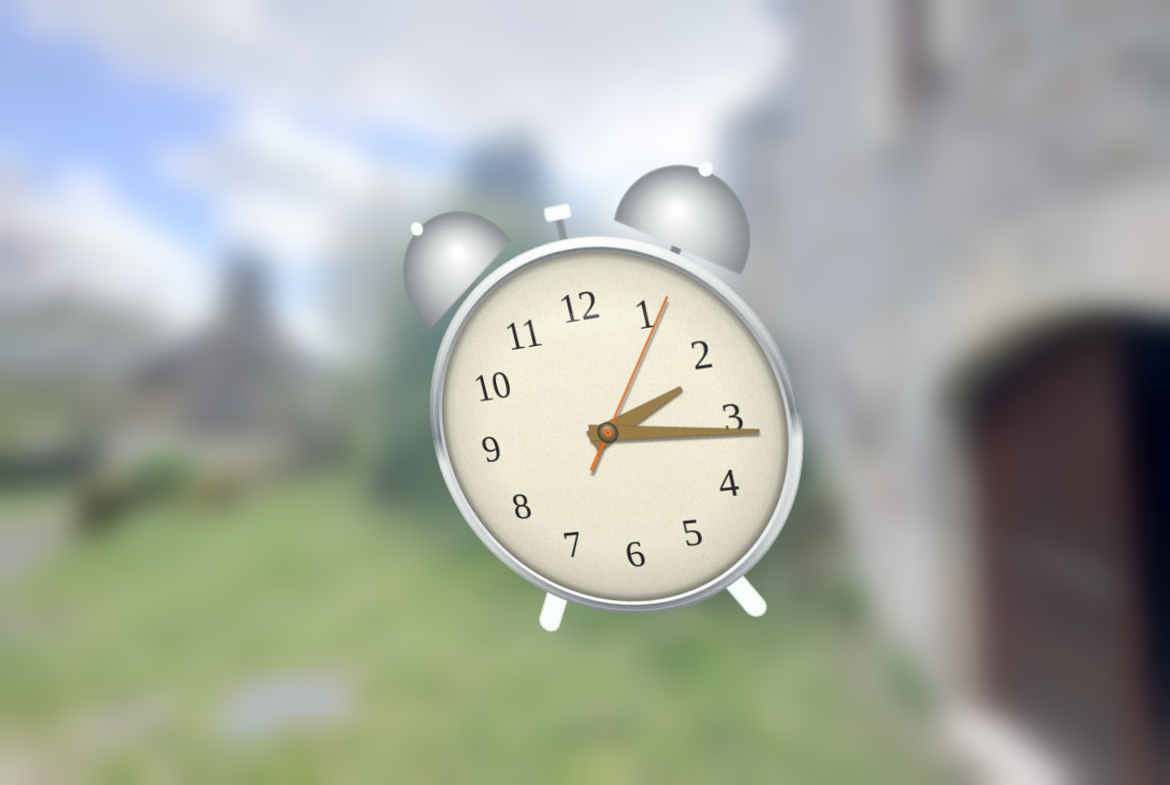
2h16m06s
